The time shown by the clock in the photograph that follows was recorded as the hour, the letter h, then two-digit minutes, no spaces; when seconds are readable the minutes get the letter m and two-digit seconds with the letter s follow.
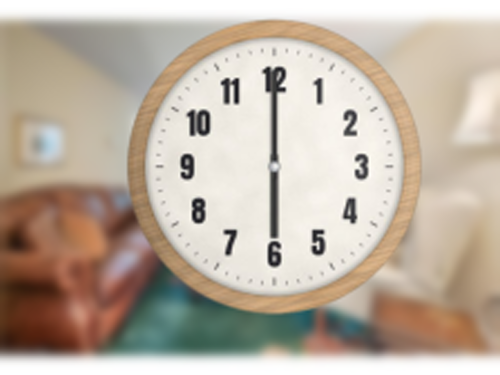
6h00
